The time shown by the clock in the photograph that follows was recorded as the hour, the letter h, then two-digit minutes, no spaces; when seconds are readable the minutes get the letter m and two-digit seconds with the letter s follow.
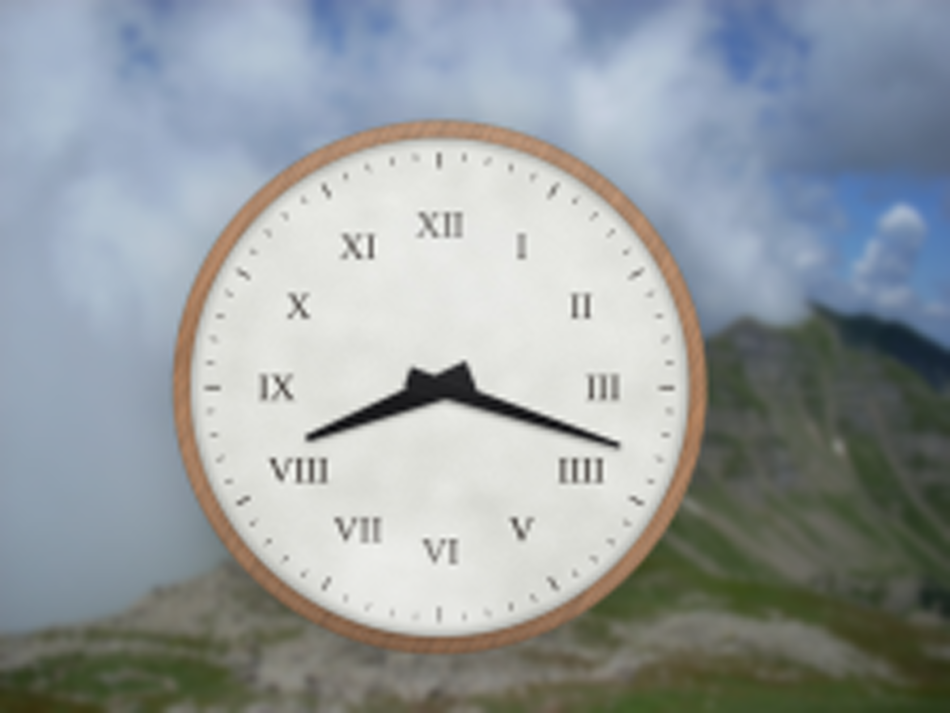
8h18
